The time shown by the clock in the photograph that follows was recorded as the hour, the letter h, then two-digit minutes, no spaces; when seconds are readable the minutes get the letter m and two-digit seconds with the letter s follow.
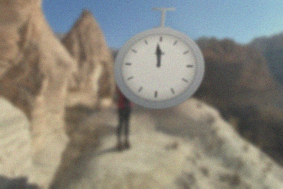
11h59
